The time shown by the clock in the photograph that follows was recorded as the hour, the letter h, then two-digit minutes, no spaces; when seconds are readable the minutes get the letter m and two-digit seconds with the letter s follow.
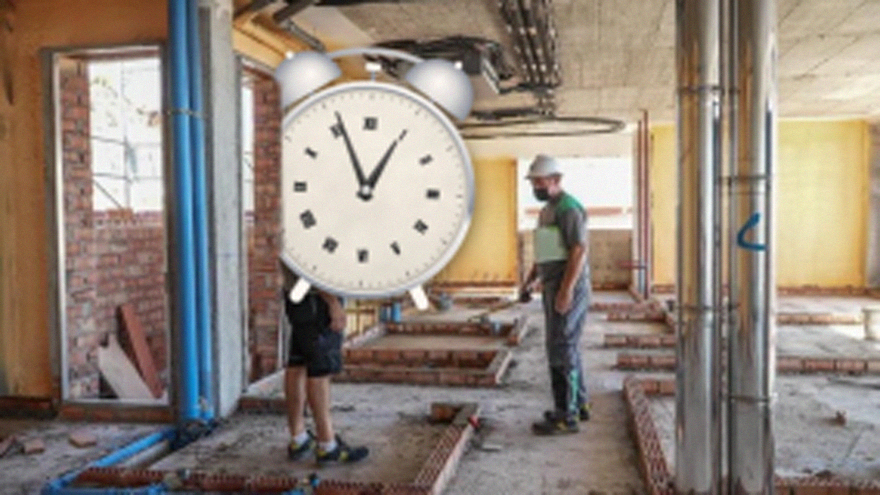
12h56
